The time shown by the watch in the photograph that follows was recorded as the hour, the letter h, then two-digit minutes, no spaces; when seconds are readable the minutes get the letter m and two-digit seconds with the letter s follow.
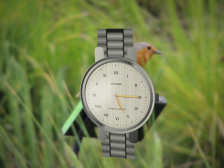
5h15
